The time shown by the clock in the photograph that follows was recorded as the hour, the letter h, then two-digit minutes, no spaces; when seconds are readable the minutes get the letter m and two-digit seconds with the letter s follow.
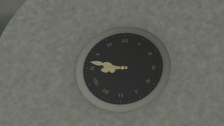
8h47
